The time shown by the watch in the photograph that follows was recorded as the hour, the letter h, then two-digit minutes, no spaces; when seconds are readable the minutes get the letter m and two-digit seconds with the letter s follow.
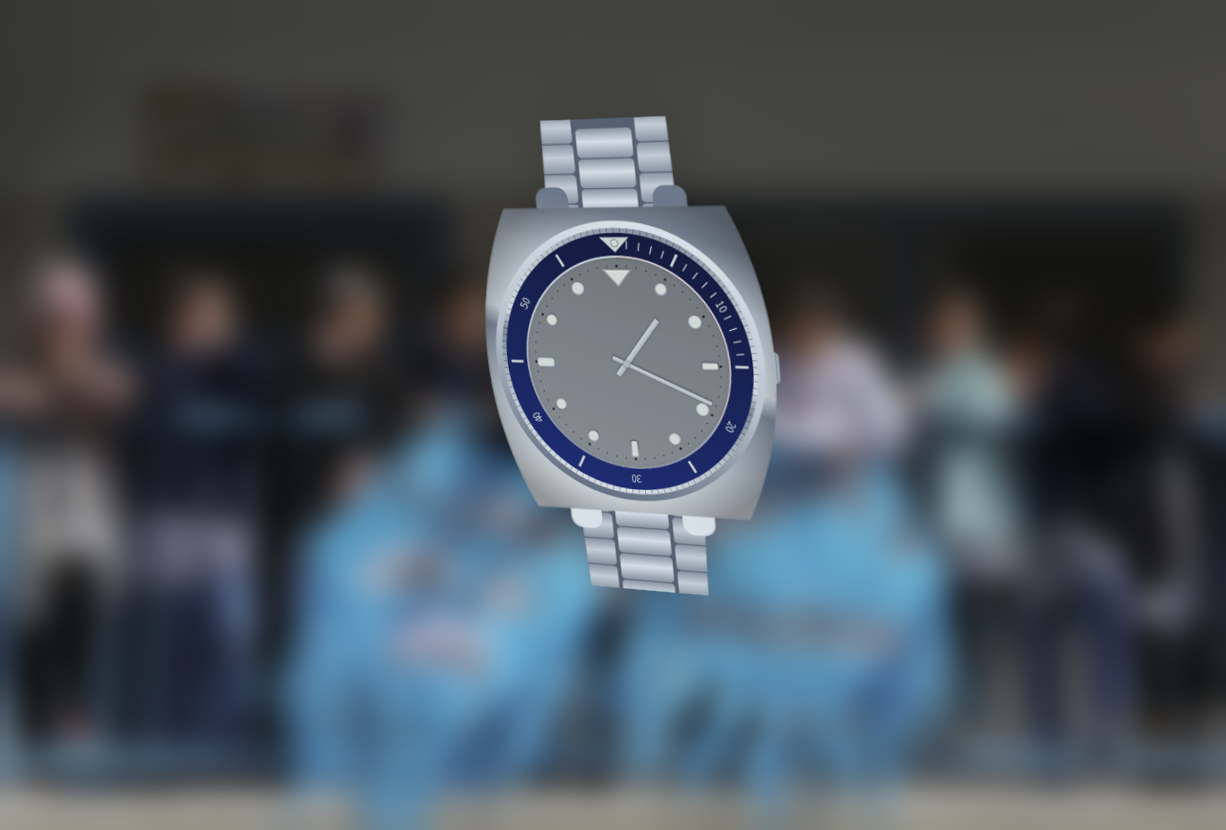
1h19
